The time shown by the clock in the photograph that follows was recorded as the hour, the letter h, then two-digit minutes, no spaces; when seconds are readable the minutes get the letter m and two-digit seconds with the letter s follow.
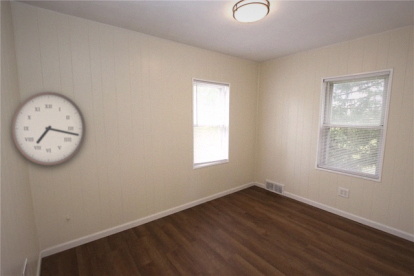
7h17
